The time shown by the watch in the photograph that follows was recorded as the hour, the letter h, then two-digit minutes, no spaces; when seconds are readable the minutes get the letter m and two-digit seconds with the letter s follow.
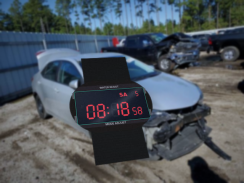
8h18m58s
